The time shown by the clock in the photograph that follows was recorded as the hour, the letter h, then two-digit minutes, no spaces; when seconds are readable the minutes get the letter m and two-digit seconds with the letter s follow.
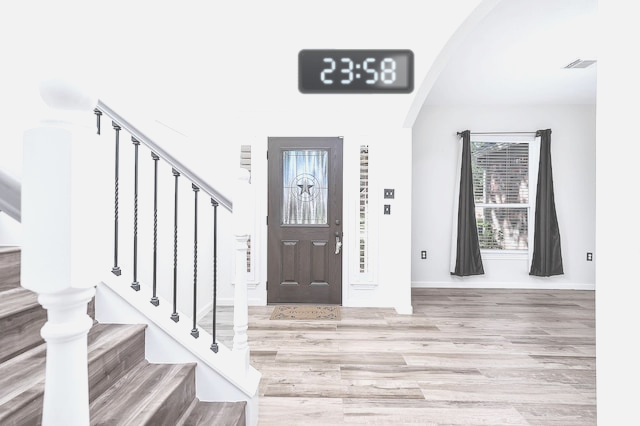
23h58
